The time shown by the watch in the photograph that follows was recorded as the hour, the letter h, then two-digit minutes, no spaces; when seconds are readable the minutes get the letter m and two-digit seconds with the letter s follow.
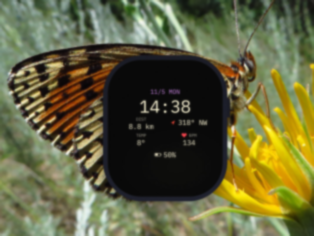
14h38
